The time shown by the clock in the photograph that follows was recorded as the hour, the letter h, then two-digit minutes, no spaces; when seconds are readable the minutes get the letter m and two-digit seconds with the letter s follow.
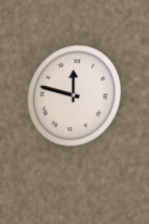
11h47
